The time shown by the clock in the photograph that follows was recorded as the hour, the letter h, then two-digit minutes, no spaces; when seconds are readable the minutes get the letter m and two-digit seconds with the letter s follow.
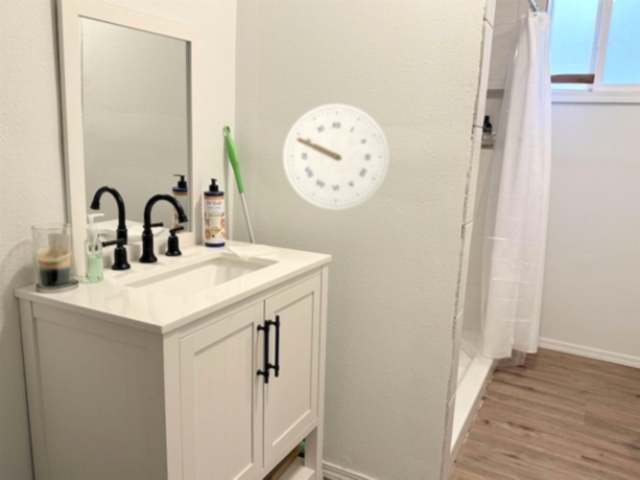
9h49
